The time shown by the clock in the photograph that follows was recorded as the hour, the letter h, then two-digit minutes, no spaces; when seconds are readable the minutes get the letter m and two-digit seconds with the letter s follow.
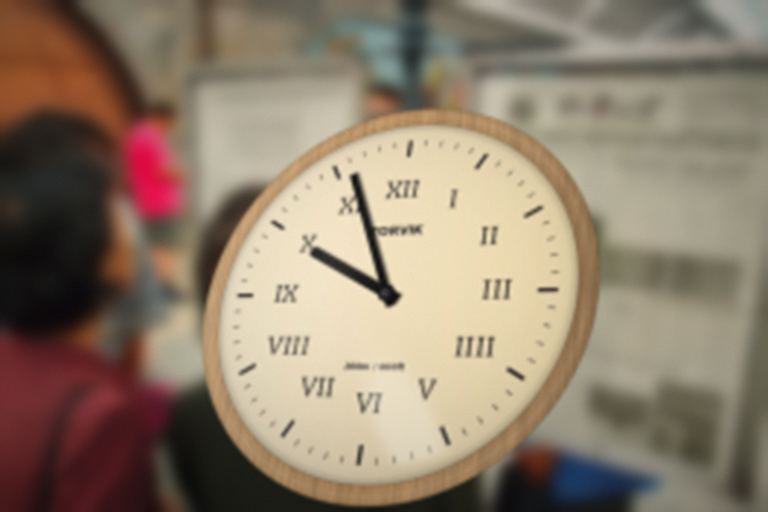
9h56
